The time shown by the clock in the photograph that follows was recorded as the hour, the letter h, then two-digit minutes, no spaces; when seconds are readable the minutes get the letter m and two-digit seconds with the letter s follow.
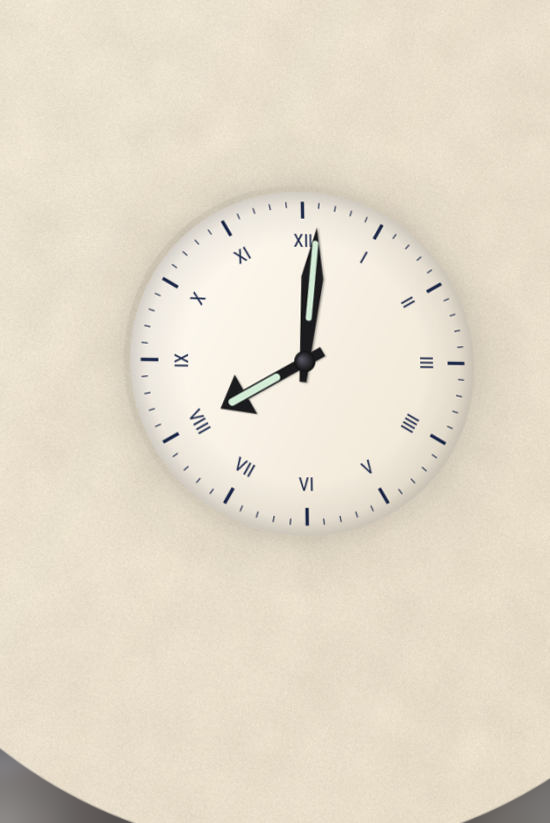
8h01
